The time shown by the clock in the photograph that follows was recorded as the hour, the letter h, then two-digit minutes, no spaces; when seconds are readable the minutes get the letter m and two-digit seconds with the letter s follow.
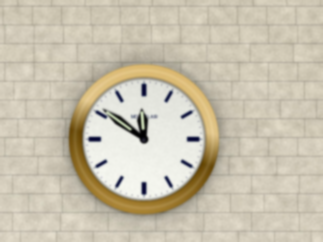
11h51
